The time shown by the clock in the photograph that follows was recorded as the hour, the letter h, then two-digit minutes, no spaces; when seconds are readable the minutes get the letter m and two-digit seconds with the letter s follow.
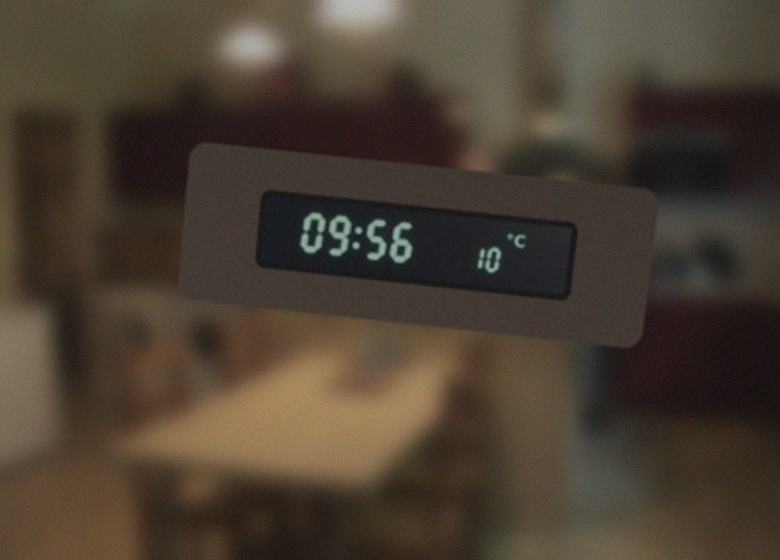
9h56
